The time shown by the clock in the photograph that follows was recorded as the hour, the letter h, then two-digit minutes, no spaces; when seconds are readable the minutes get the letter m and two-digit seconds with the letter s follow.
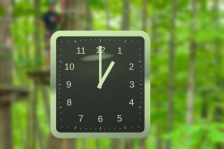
1h00
